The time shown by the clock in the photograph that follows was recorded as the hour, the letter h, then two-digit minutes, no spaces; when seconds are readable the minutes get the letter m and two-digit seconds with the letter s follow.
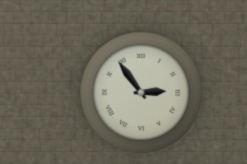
2h54
